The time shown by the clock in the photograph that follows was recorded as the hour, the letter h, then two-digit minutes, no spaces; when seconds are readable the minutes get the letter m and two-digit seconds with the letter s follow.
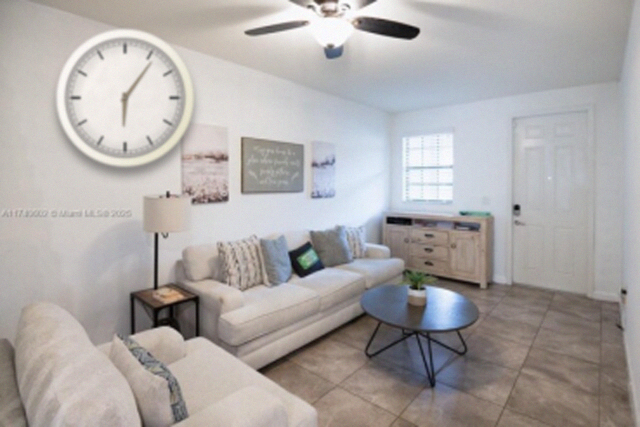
6h06
